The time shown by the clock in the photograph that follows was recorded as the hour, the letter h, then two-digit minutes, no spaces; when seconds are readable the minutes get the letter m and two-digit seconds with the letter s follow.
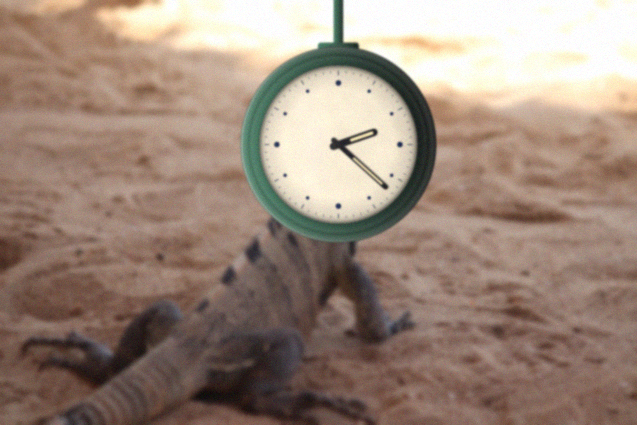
2h22
